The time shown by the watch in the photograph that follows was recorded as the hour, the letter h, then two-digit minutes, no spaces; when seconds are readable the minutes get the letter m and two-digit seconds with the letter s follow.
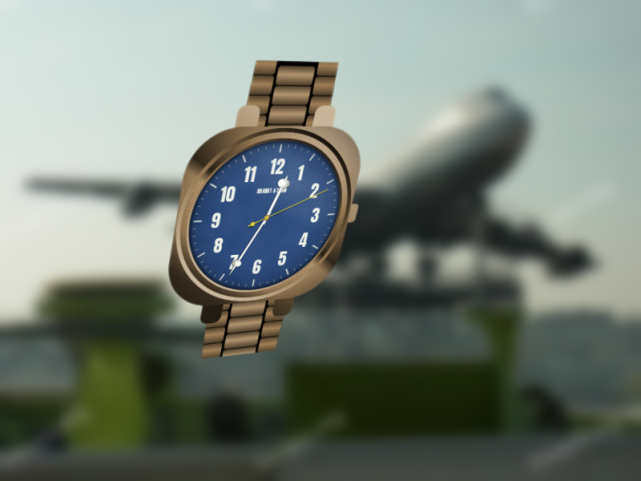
12h34m11s
